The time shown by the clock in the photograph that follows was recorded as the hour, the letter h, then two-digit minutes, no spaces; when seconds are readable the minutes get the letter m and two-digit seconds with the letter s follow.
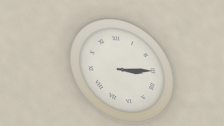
3h15
